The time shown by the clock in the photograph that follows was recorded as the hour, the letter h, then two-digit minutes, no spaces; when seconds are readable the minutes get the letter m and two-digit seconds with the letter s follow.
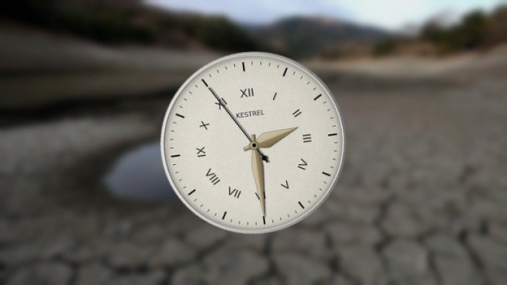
2h29m55s
